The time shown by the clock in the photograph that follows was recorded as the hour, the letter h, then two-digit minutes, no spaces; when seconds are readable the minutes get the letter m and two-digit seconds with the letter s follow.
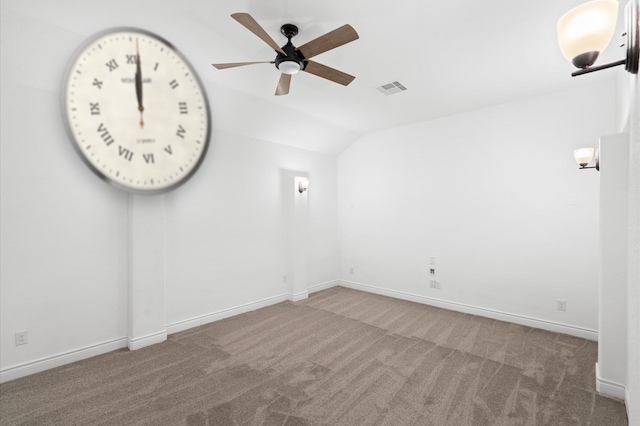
12h01m01s
